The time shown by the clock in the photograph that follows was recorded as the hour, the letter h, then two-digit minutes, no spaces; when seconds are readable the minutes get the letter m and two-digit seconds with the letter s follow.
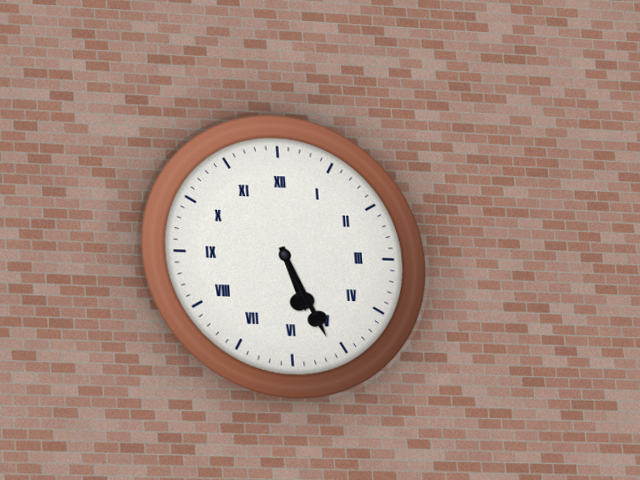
5h26
